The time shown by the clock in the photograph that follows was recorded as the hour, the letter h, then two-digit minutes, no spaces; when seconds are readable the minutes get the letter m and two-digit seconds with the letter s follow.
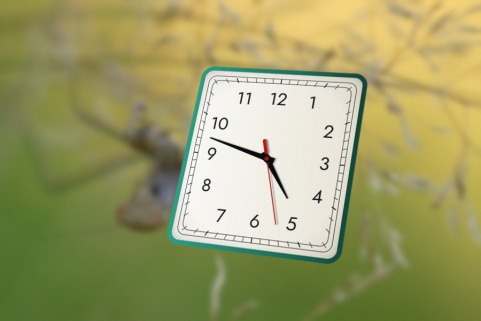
4h47m27s
